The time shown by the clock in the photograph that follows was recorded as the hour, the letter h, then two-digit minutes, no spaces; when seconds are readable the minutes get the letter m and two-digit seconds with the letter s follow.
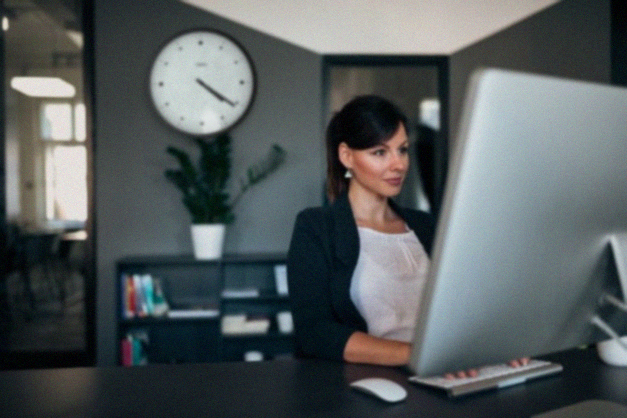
4h21
